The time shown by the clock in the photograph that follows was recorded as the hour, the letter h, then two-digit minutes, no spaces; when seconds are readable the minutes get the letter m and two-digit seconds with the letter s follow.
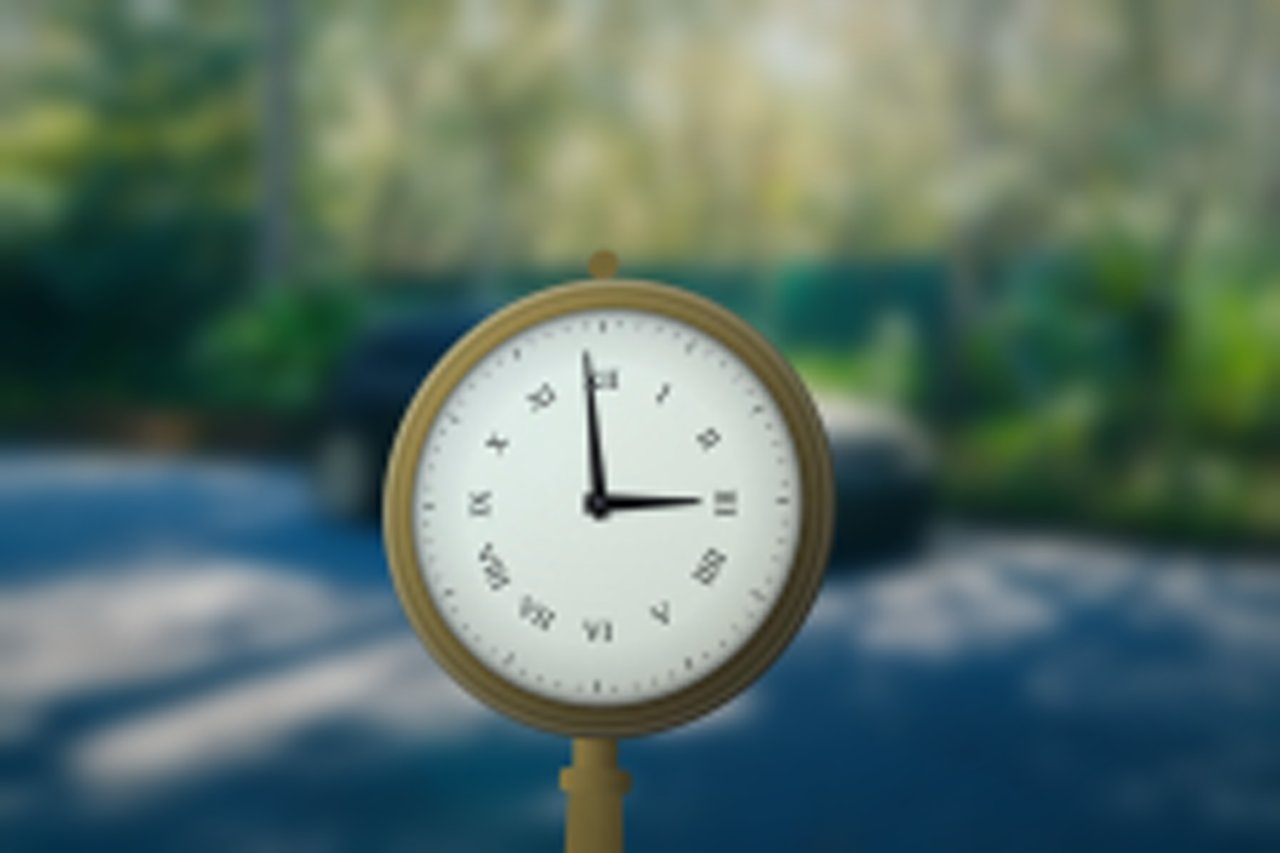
2h59
